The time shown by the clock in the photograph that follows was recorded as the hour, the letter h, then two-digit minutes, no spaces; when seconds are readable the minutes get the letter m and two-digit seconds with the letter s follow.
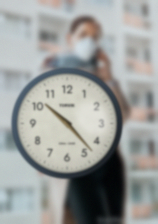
10h23
